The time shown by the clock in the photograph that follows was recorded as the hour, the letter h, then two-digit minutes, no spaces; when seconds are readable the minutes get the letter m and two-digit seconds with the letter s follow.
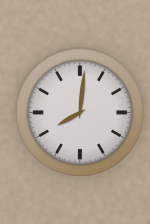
8h01
